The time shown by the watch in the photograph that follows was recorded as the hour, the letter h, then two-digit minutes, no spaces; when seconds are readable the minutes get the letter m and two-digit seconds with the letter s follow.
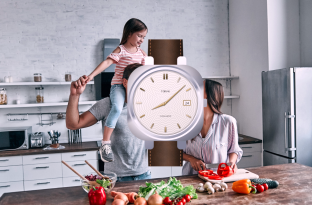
8h08
